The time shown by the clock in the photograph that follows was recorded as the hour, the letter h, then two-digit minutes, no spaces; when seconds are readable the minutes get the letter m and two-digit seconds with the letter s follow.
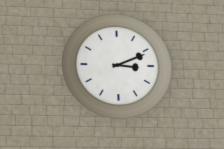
3h11
